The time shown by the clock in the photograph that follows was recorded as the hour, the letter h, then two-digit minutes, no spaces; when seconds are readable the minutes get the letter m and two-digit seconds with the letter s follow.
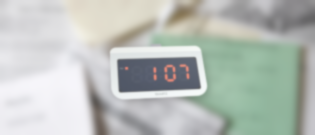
1h07
